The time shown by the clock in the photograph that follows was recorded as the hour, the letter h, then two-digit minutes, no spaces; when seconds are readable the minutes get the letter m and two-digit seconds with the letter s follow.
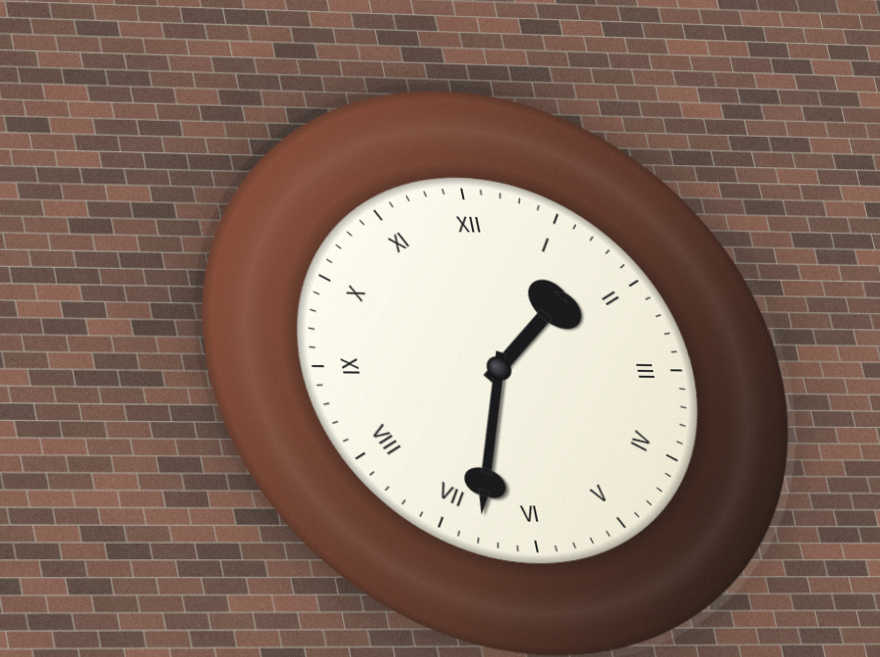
1h33
